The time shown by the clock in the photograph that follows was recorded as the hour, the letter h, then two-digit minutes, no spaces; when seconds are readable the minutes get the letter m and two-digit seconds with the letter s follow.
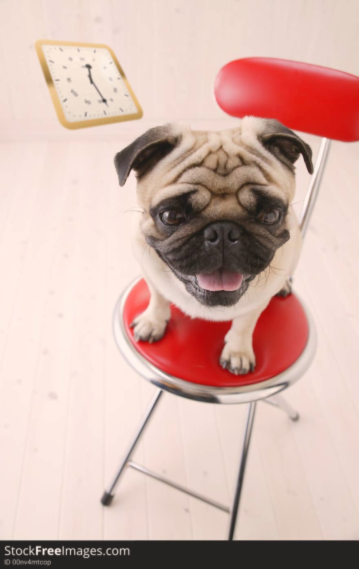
12h28
